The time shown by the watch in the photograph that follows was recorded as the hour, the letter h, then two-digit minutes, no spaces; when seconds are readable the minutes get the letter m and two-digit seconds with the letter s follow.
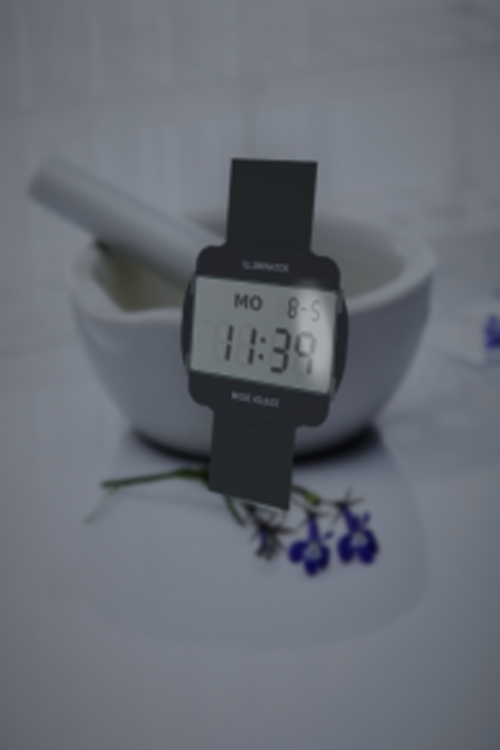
11h39
